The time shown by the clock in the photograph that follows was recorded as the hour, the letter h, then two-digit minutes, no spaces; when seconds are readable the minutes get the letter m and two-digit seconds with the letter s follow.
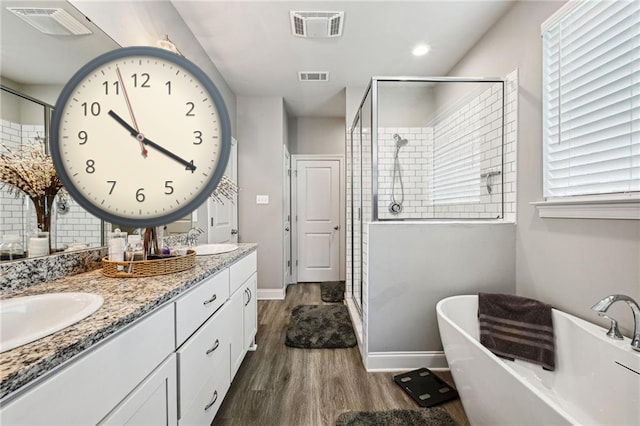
10h19m57s
